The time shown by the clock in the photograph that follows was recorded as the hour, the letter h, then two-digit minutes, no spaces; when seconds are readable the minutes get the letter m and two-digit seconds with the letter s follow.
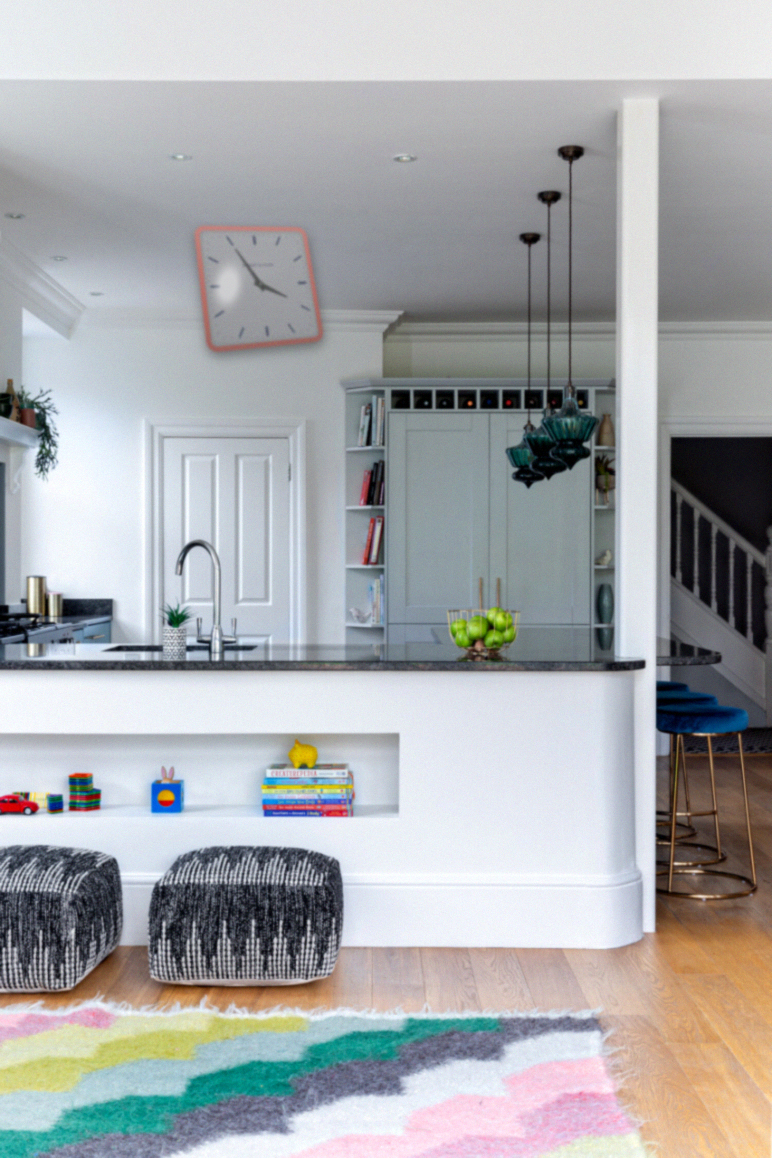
3h55
